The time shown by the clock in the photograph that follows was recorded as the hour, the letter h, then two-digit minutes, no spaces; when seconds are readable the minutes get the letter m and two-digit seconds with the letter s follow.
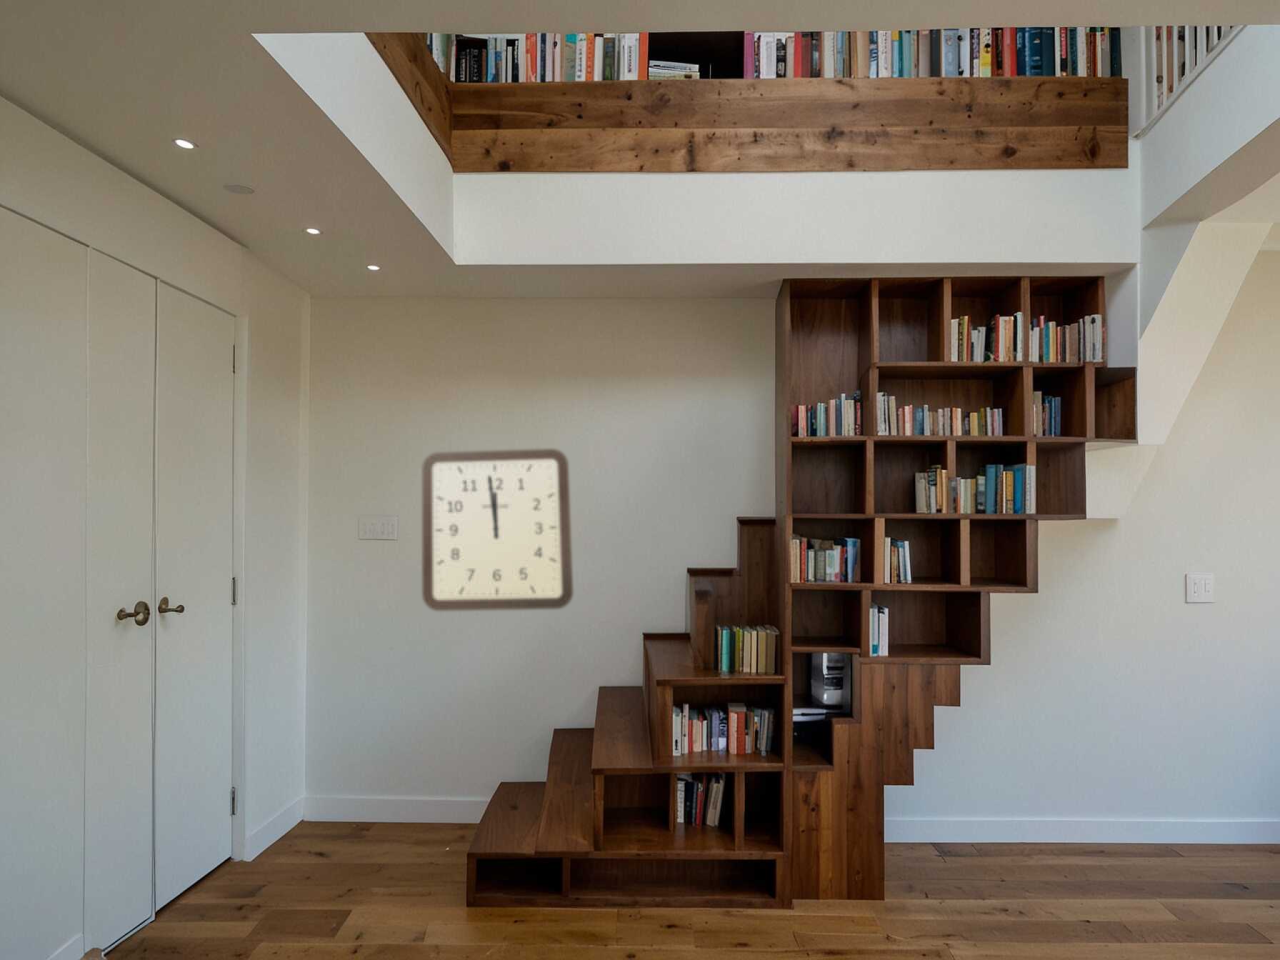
11h59
